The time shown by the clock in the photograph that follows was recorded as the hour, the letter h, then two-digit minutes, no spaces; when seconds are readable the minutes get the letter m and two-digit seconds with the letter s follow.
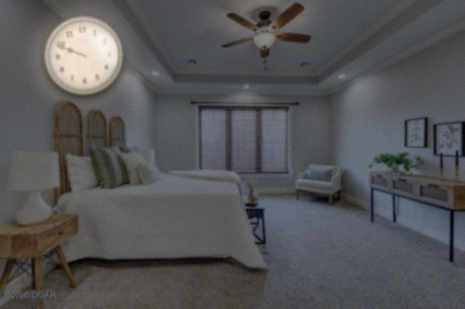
9h49
